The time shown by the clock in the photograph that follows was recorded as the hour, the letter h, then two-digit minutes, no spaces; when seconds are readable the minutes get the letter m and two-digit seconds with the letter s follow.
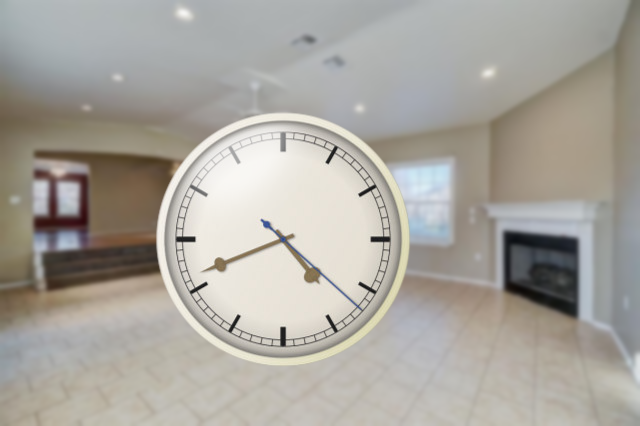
4h41m22s
